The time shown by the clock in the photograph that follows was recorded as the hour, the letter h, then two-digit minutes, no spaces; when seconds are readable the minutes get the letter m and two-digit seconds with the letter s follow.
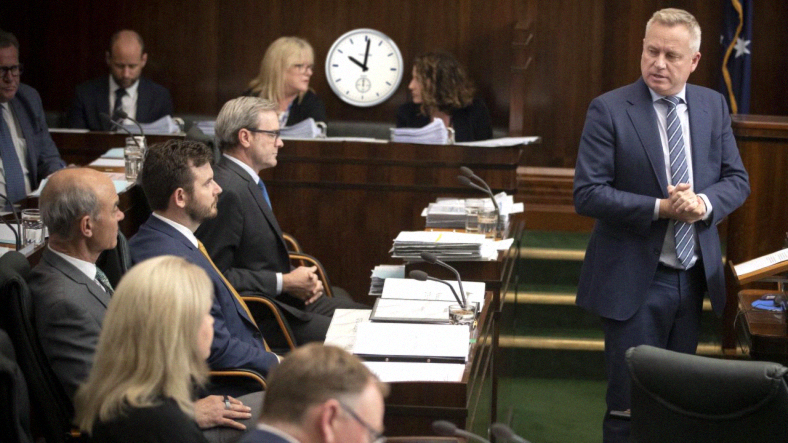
10h01
